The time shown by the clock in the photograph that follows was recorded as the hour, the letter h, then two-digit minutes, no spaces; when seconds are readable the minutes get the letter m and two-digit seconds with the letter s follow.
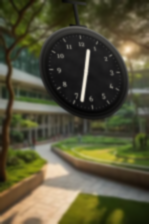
12h33
